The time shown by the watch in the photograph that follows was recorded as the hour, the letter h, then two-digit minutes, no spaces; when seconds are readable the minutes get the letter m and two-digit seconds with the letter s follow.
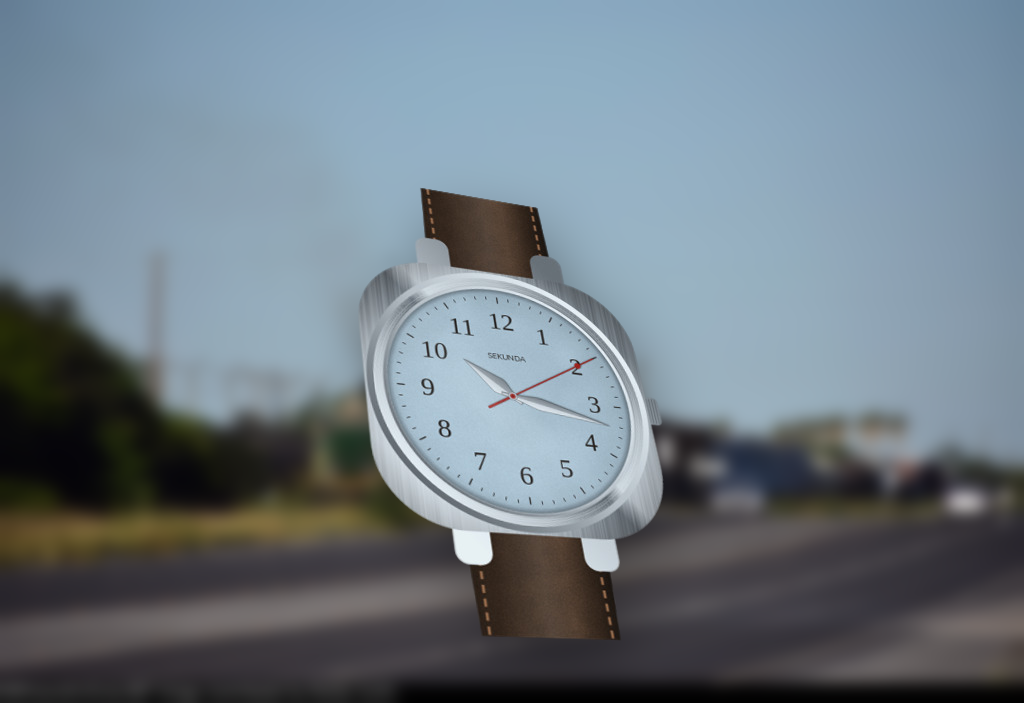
10h17m10s
